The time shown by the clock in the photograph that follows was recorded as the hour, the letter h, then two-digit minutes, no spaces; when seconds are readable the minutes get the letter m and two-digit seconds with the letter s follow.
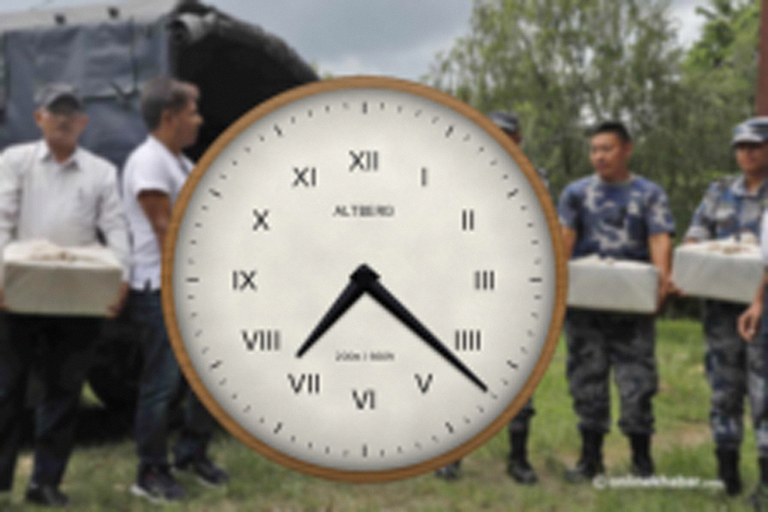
7h22
